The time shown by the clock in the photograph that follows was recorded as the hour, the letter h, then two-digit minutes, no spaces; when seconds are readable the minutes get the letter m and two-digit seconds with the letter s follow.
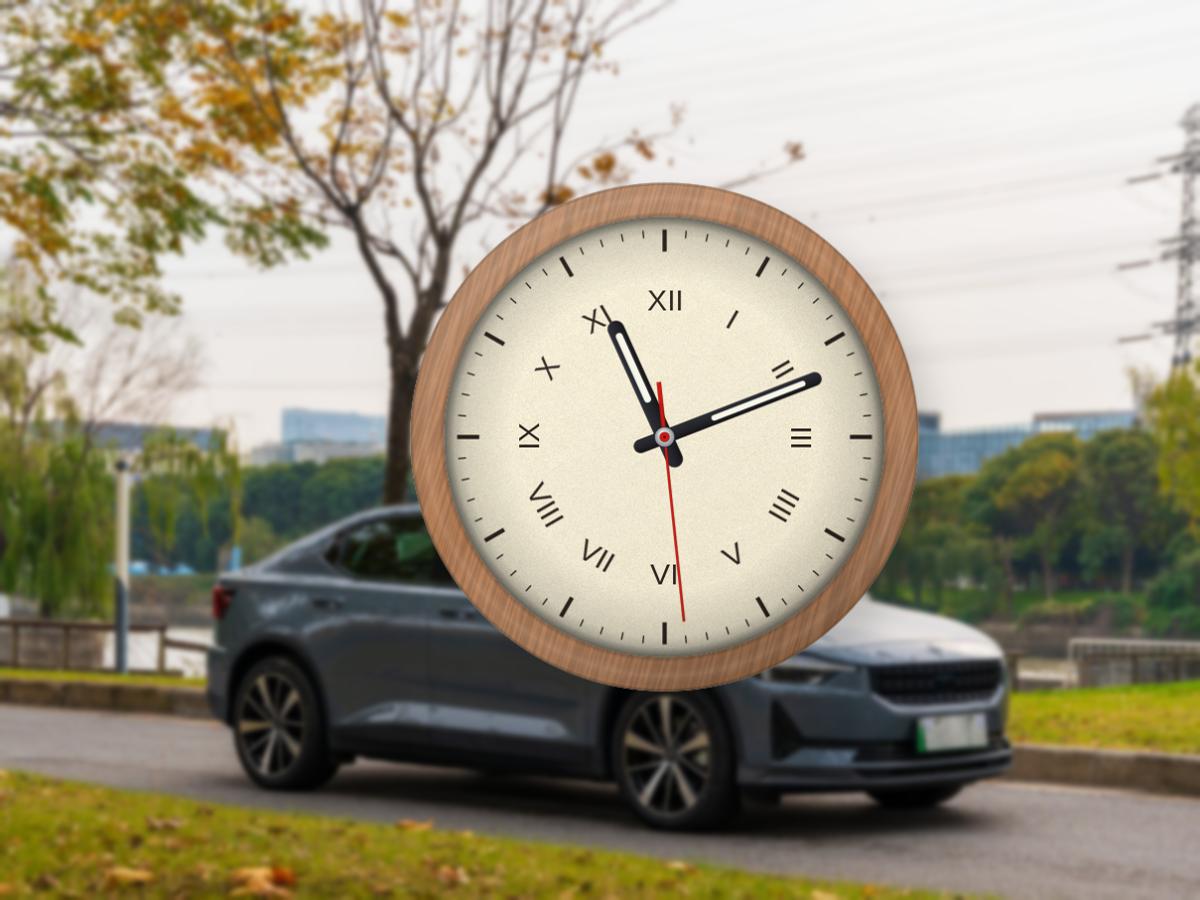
11h11m29s
